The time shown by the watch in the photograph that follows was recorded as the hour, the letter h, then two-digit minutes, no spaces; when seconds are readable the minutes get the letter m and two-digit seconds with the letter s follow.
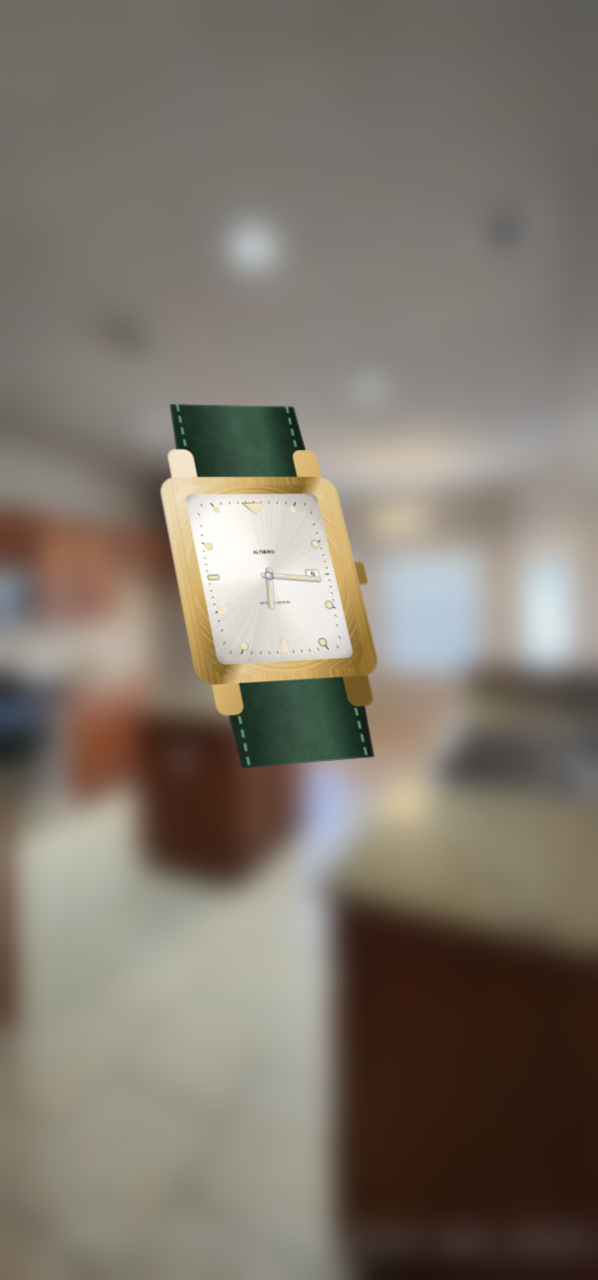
6h16
